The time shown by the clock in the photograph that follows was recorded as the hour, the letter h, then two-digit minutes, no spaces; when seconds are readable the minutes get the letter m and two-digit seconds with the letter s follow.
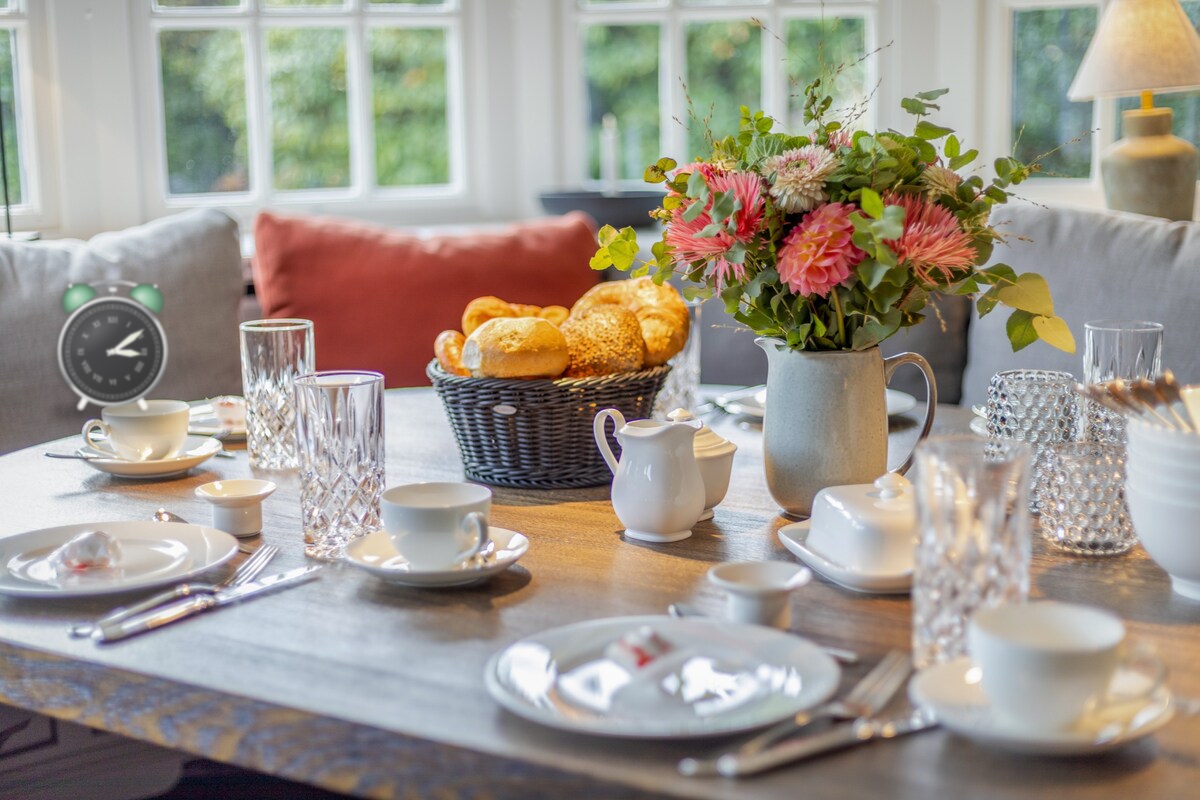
3h09
